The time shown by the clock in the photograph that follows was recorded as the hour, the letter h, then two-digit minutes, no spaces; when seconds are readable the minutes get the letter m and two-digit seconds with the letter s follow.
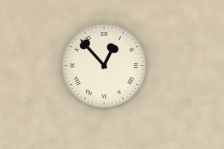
12h53
